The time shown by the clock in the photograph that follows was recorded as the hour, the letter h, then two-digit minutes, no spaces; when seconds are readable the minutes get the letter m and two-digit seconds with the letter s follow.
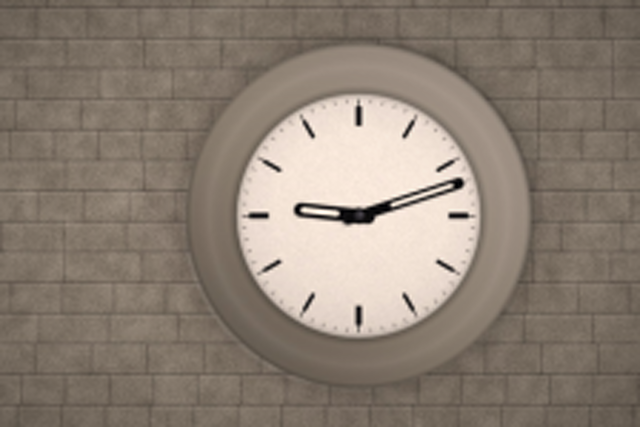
9h12
